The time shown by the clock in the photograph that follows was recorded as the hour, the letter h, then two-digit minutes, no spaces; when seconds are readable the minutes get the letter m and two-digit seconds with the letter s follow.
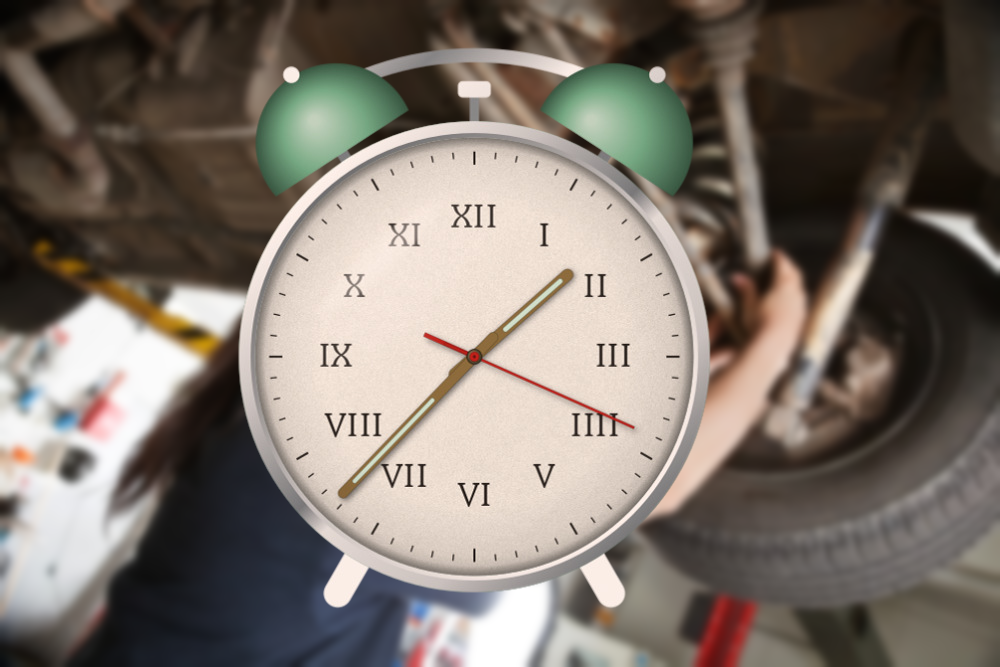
1h37m19s
